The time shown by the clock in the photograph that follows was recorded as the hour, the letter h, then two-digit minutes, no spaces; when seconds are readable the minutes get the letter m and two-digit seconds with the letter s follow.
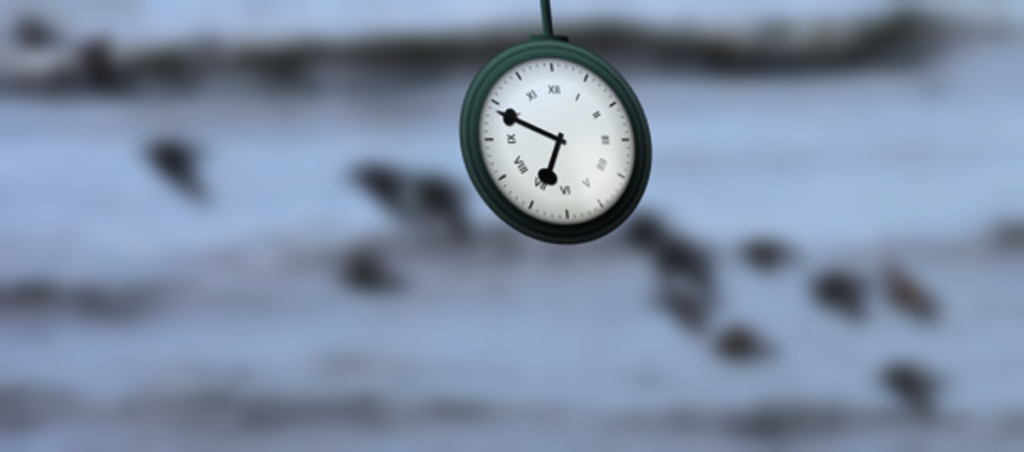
6h49
